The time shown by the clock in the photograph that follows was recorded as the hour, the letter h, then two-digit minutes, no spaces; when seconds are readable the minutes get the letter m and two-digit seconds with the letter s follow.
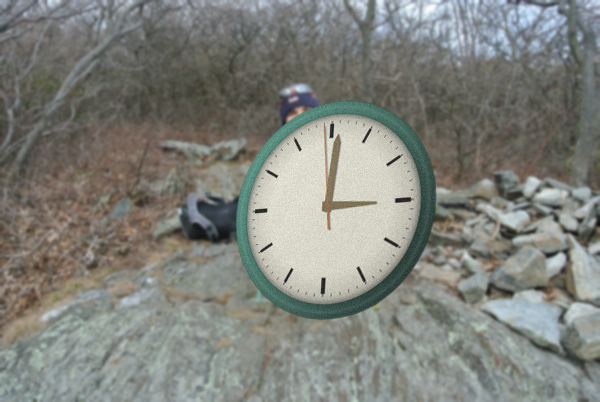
3h00m59s
